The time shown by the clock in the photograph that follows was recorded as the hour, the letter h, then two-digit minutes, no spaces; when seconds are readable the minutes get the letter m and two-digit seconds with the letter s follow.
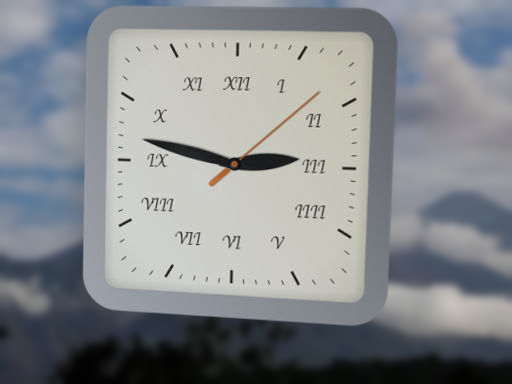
2h47m08s
